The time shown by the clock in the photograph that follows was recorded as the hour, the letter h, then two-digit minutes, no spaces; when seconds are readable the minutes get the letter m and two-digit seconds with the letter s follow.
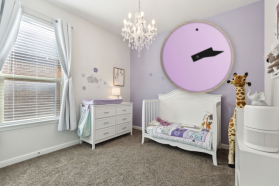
2h13
